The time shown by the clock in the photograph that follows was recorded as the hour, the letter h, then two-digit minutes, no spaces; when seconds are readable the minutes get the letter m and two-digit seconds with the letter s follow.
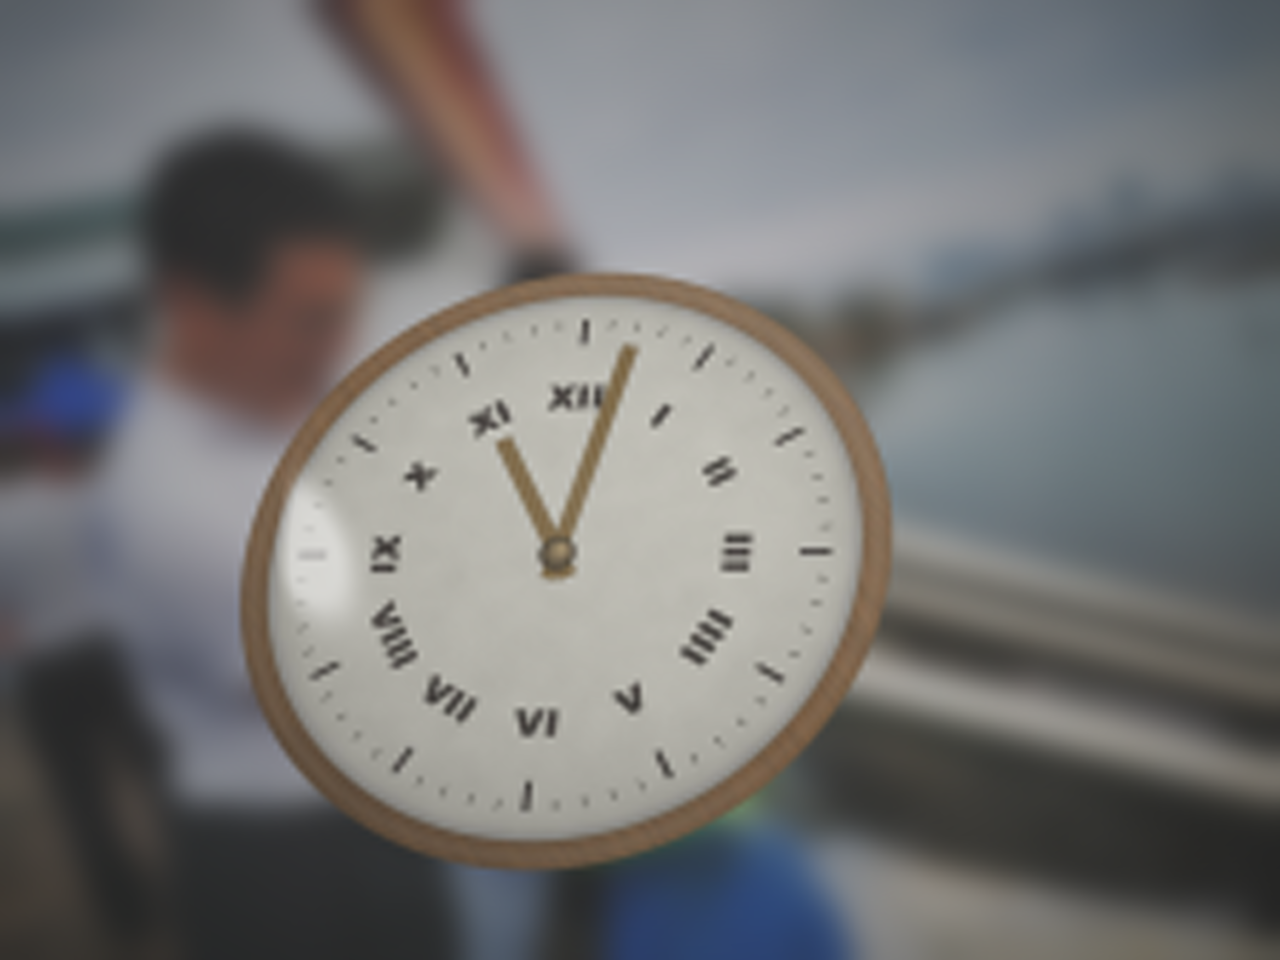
11h02
